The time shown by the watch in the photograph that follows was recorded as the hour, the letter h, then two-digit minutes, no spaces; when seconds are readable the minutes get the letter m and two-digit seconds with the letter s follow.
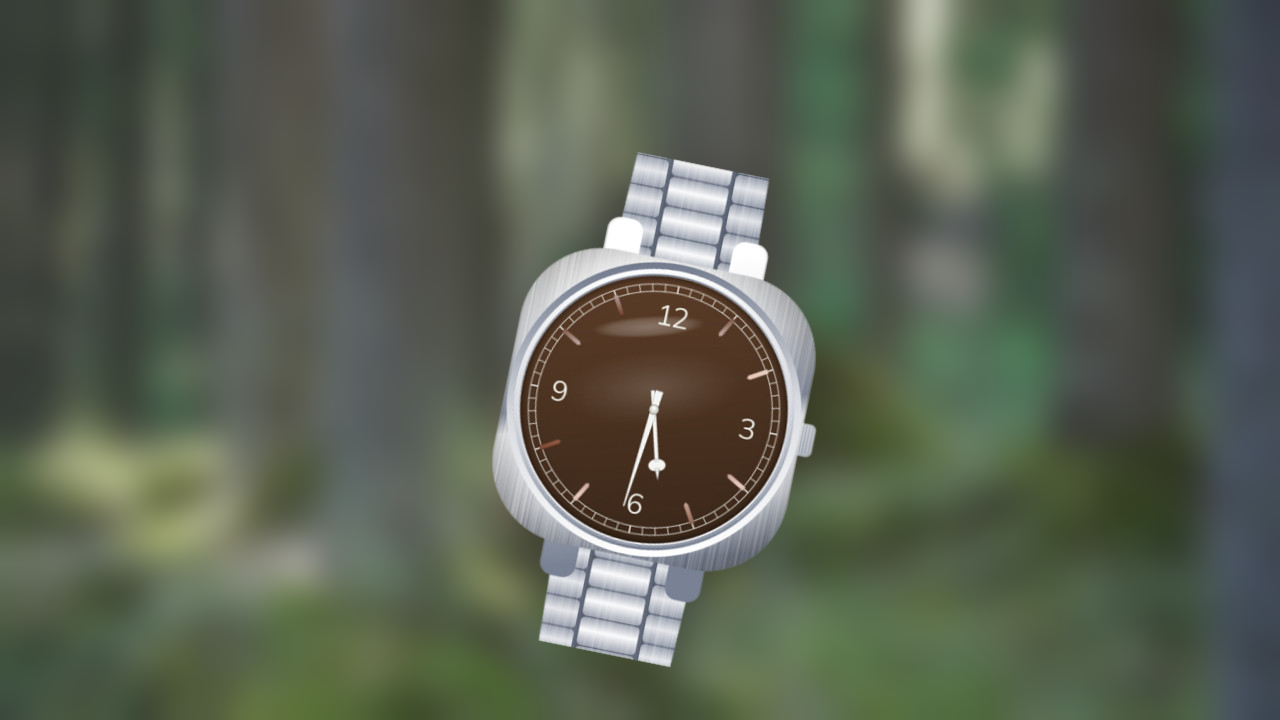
5h31
